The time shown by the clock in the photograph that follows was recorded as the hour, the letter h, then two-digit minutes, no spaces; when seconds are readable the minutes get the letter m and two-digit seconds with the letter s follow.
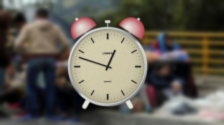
12h48
